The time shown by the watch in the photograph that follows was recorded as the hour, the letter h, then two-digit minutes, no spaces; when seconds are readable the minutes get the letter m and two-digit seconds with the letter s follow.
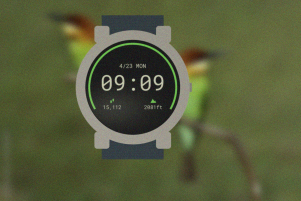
9h09
